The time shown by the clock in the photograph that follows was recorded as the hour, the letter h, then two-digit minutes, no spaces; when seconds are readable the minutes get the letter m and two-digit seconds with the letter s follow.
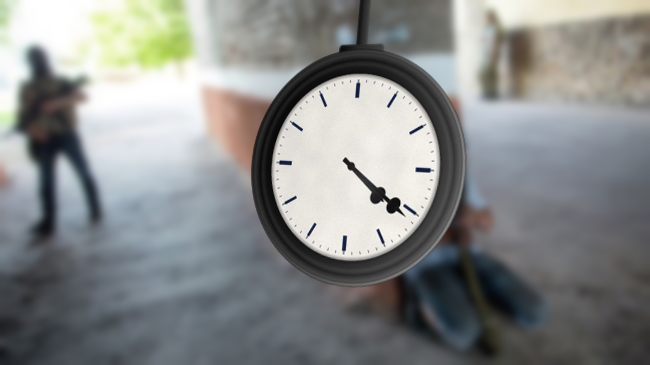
4h21
